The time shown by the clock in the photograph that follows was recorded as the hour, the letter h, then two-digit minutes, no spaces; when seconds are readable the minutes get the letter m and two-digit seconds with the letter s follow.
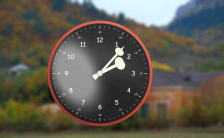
2h07
